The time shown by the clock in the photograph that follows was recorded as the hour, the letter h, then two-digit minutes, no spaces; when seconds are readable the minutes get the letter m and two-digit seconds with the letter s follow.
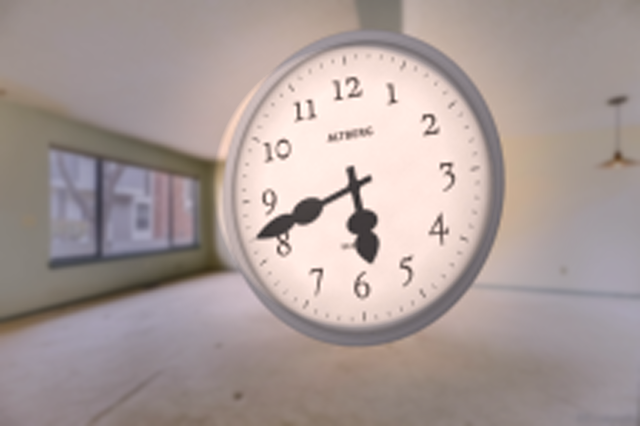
5h42
